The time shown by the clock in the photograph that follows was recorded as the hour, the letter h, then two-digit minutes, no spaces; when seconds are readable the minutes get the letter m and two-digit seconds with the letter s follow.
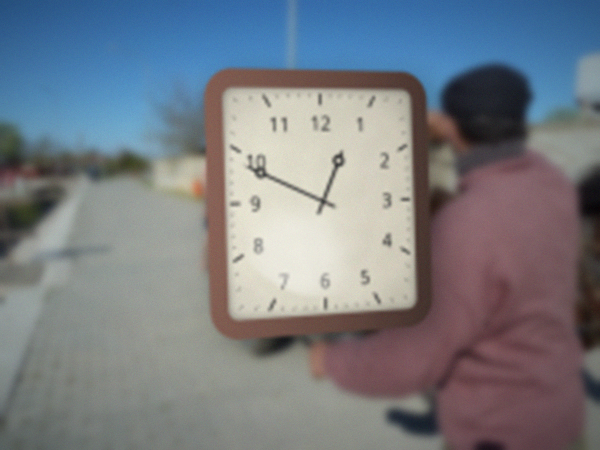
12h49
